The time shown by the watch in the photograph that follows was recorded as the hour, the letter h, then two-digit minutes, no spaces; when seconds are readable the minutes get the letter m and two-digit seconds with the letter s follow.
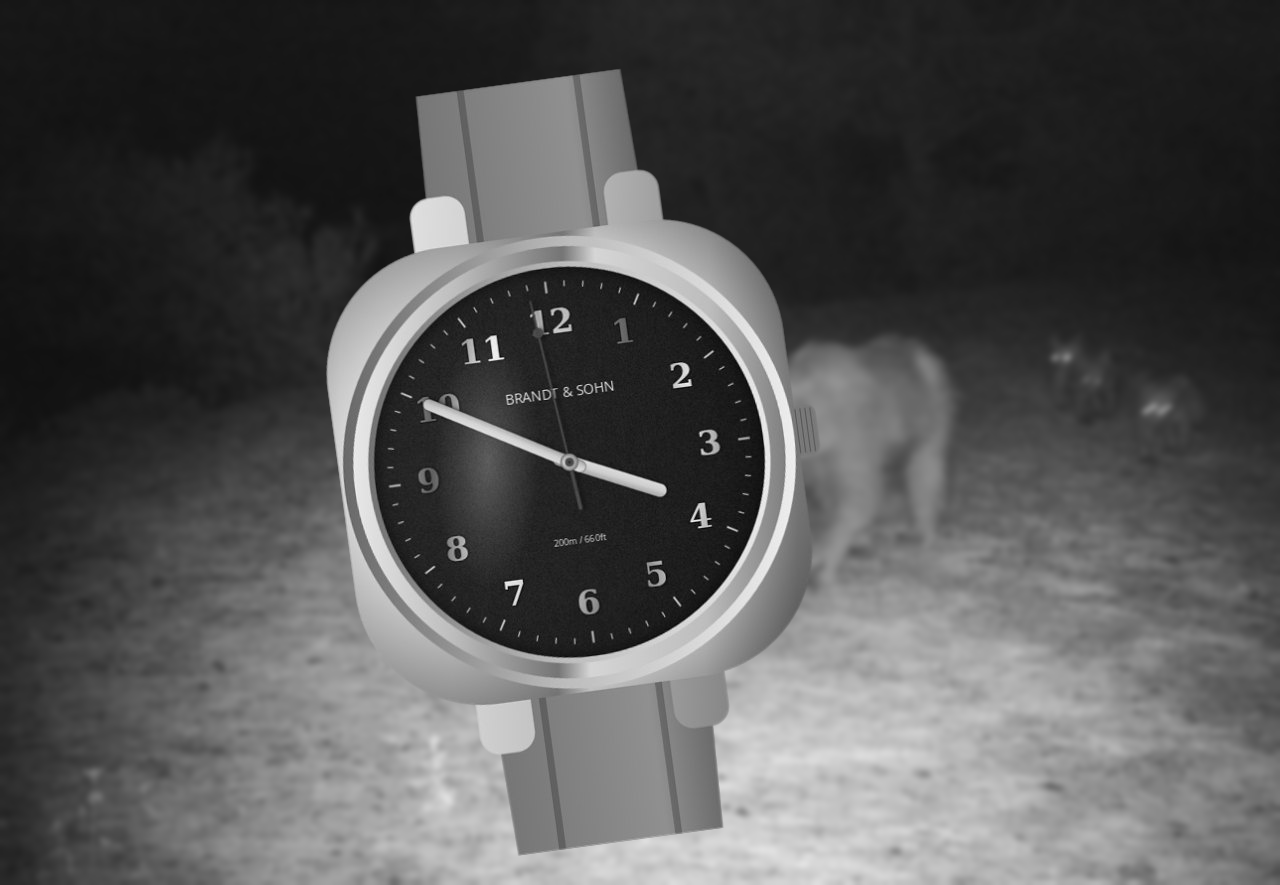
3h49m59s
